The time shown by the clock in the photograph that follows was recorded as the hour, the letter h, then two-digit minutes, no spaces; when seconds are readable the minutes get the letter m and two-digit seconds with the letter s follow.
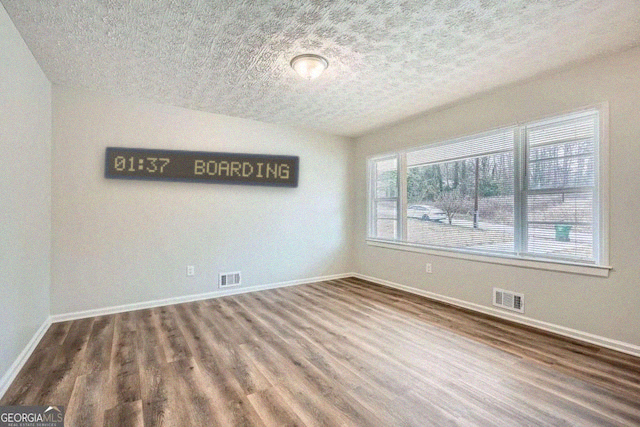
1h37
